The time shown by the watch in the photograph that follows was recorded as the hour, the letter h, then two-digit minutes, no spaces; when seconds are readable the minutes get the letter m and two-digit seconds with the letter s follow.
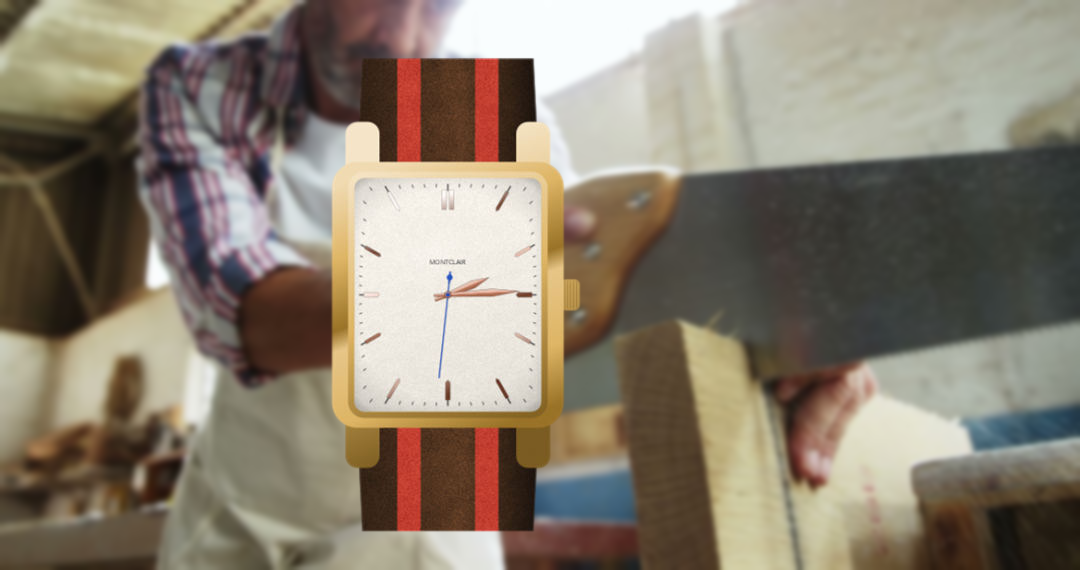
2h14m31s
